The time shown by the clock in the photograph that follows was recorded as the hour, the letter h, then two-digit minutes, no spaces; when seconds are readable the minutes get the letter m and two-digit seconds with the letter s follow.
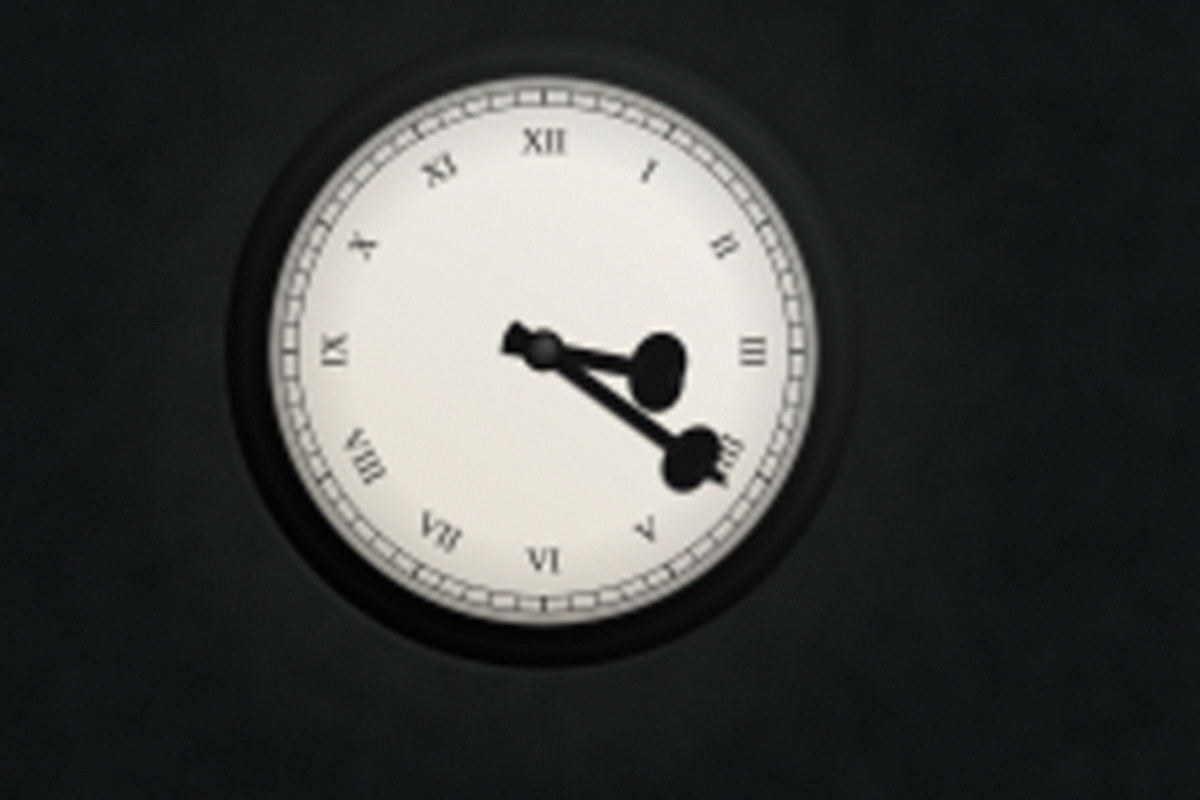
3h21
